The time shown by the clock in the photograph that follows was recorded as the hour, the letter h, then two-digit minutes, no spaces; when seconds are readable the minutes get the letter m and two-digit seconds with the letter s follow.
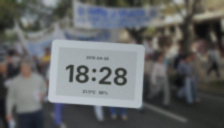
18h28
